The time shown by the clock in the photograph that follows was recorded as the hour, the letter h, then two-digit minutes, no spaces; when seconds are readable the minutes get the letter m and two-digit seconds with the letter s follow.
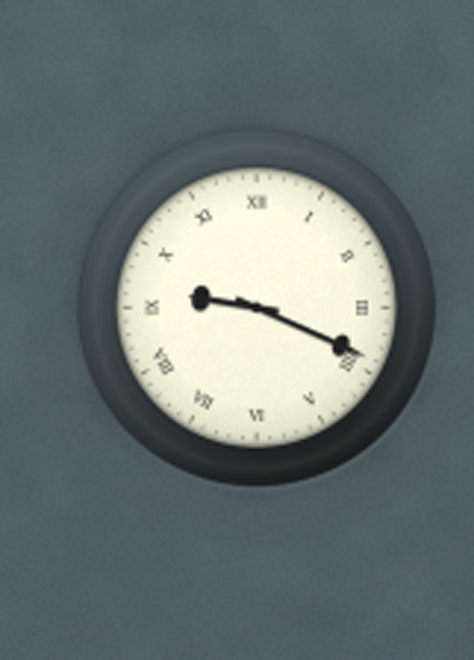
9h19
